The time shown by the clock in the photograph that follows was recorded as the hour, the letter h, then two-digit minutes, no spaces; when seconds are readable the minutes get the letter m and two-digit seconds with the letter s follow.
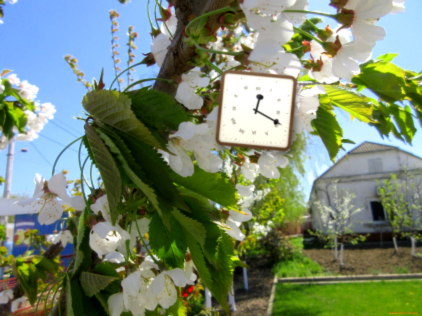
12h19
